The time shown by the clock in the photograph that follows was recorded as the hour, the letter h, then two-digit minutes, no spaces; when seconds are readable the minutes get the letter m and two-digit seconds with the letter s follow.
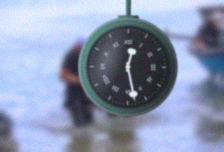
12h28
